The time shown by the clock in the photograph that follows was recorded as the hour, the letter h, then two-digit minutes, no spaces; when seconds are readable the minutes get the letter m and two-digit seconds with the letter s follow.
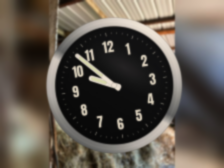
9h53
